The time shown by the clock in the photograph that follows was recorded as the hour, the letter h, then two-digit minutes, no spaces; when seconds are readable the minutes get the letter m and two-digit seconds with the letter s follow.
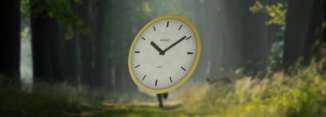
10h09
